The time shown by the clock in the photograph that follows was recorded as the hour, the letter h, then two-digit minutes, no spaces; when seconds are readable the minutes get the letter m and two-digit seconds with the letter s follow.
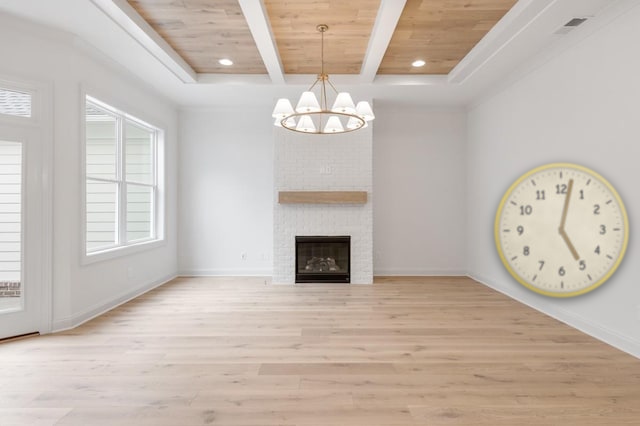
5h02
